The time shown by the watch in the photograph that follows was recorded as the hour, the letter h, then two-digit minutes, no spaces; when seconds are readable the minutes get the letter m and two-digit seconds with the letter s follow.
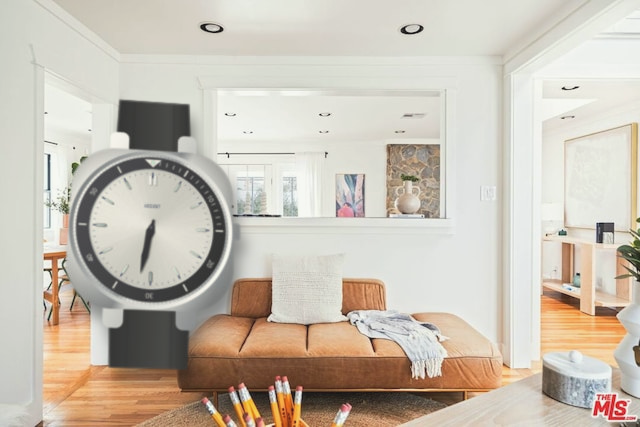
6h32
